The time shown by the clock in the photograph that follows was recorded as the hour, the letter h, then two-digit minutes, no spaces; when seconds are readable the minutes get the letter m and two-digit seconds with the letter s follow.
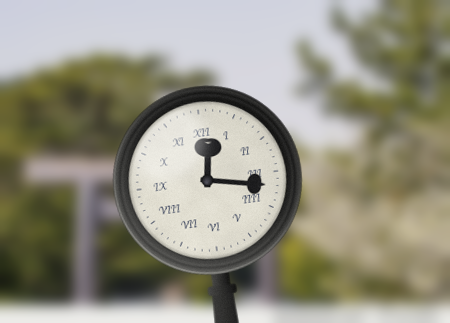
12h17
